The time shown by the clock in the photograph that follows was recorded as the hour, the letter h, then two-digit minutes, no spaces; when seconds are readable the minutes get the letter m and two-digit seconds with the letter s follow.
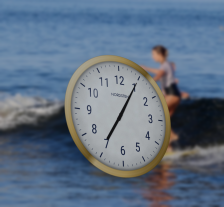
7h05
